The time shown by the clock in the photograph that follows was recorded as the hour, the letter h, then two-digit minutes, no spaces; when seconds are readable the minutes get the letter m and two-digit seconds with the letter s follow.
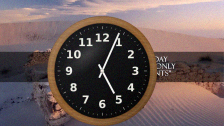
5h04
